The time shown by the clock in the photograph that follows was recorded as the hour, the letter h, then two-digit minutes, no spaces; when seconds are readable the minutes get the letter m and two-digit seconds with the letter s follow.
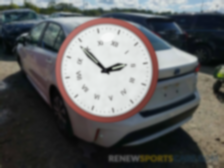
1h49
